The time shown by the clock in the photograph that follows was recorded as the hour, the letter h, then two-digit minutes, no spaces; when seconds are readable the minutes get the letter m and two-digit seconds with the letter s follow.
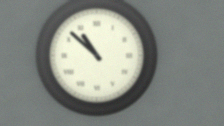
10h52
